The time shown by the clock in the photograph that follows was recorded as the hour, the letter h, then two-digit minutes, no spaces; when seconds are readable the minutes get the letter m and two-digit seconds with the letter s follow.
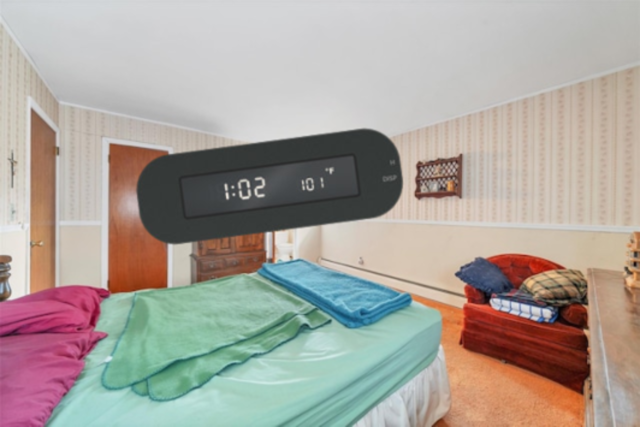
1h02
